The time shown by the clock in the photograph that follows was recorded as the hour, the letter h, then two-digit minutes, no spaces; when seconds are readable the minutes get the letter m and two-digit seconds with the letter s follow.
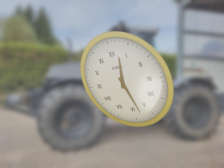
12h28
